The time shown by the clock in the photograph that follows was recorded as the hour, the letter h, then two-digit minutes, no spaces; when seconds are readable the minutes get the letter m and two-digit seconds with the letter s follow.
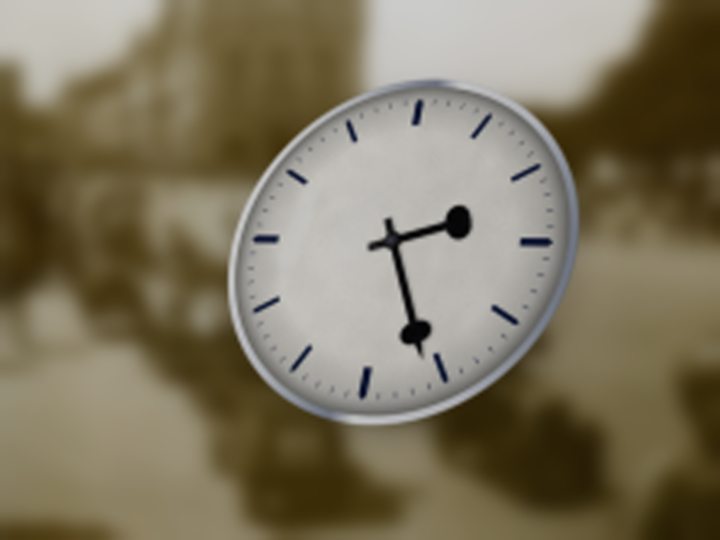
2h26
